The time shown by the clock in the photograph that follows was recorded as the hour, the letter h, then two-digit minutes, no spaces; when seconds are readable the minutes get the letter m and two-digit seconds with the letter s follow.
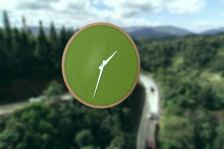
1h33
